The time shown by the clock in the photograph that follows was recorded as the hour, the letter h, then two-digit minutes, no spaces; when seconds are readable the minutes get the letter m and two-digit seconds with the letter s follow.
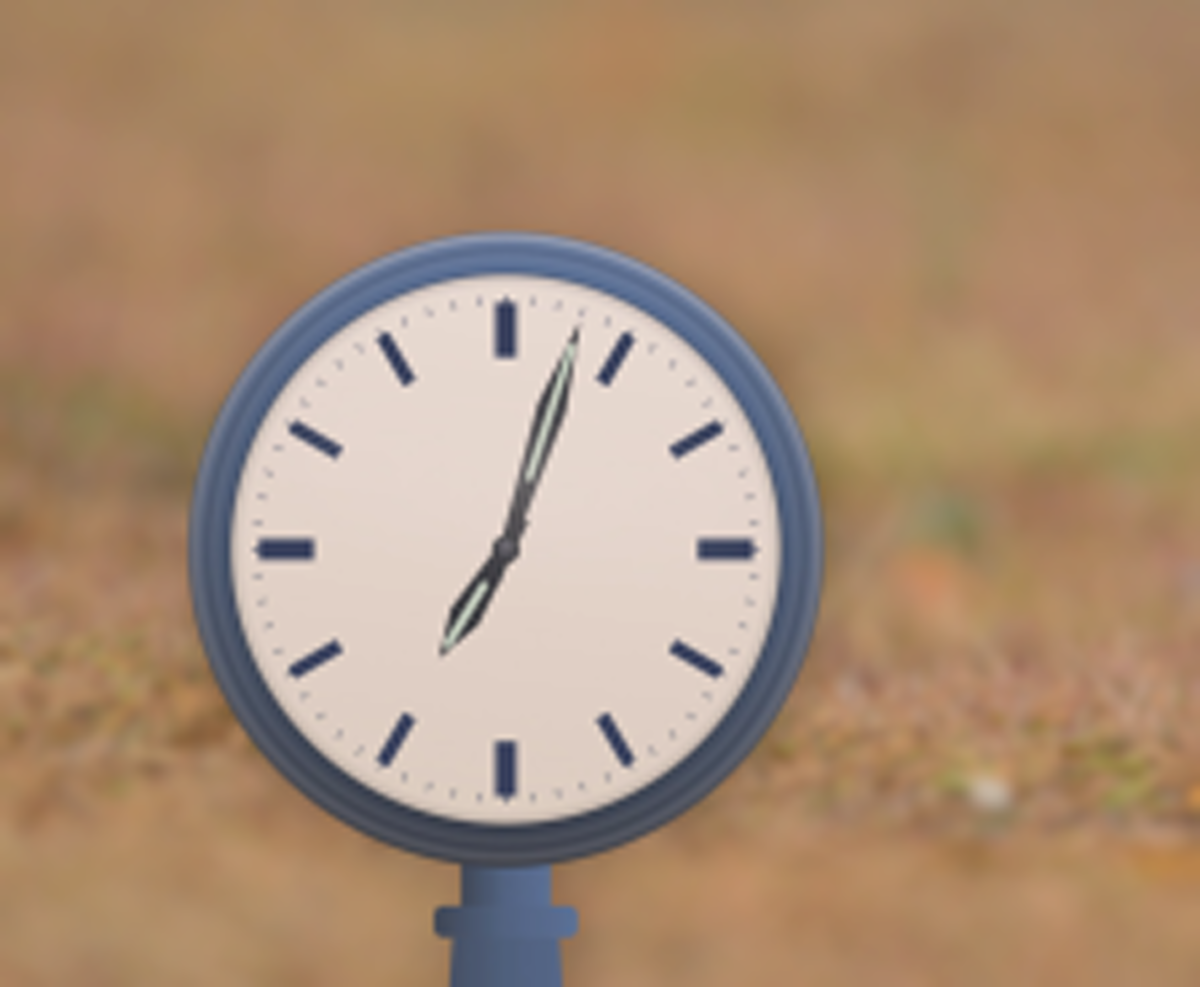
7h03
